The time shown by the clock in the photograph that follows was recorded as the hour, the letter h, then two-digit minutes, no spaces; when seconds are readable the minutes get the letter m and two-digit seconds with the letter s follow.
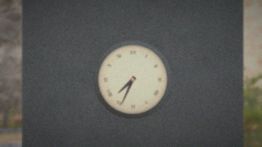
7h34
